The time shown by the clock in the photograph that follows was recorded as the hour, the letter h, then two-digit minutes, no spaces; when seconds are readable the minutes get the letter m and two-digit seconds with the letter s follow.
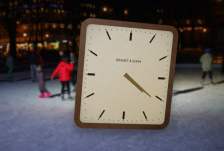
4h21
